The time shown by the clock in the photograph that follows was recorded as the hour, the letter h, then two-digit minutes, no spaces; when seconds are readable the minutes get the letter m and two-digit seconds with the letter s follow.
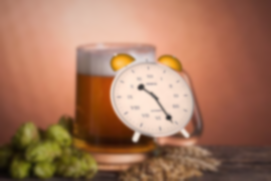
10h26
